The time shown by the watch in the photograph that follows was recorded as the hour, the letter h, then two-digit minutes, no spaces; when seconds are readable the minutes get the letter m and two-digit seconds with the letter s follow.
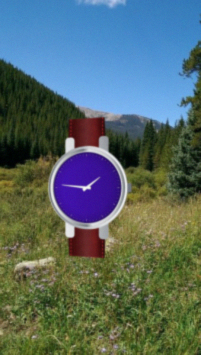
1h46
